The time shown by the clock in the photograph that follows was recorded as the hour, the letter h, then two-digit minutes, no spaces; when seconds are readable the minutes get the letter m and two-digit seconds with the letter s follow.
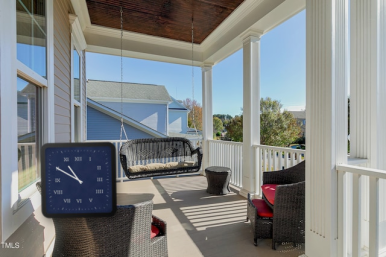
10h50
